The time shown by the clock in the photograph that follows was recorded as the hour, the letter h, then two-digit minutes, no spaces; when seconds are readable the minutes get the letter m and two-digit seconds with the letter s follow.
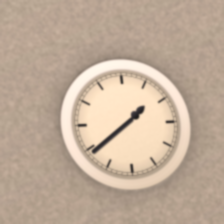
1h39
